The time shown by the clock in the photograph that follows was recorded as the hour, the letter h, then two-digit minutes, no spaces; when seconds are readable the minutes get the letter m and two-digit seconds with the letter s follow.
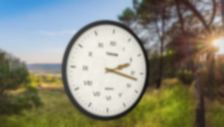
2h17
